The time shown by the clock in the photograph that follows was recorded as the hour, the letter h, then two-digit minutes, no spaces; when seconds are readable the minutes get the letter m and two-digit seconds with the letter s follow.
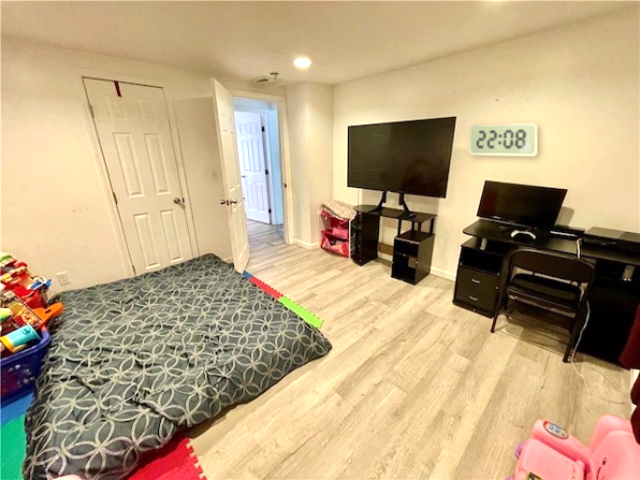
22h08
